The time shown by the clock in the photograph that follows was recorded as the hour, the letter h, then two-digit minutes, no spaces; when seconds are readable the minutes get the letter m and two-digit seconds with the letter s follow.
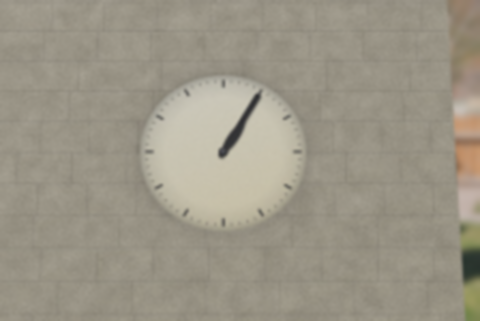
1h05
